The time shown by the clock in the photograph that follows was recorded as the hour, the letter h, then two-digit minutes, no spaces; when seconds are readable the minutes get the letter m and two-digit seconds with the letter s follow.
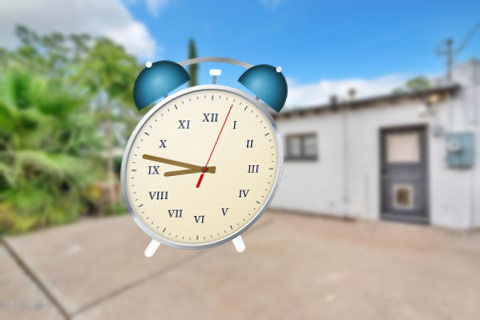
8h47m03s
